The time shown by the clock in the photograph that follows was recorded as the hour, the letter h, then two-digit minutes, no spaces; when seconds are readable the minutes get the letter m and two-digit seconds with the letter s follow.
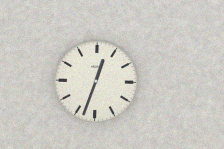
12h33
